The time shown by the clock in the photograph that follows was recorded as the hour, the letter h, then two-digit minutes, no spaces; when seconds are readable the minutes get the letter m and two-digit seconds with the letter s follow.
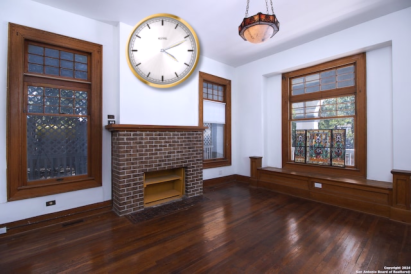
4h11
